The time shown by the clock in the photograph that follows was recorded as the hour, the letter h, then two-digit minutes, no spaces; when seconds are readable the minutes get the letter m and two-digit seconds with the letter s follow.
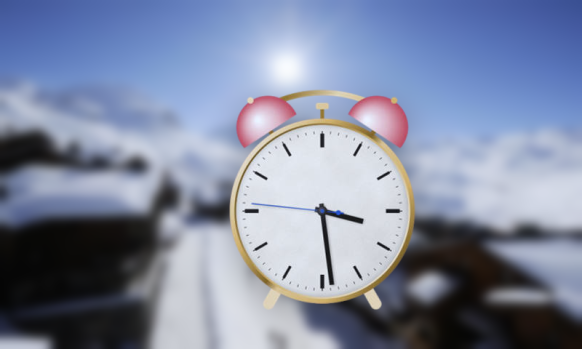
3h28m46s
